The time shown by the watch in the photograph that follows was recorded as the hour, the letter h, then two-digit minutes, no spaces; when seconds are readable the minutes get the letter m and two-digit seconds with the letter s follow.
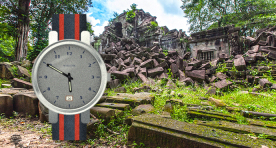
5h50
